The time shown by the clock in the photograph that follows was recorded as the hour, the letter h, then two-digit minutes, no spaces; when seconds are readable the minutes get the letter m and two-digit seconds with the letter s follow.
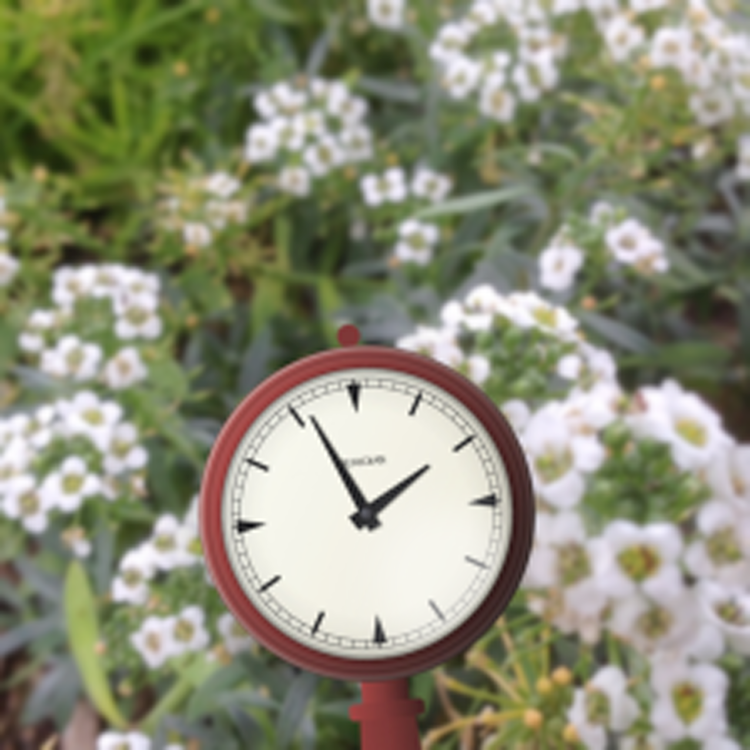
1h56
